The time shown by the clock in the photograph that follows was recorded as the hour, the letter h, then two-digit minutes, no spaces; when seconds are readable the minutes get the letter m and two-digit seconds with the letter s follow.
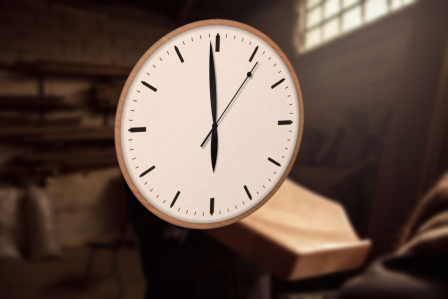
5h59m06s
